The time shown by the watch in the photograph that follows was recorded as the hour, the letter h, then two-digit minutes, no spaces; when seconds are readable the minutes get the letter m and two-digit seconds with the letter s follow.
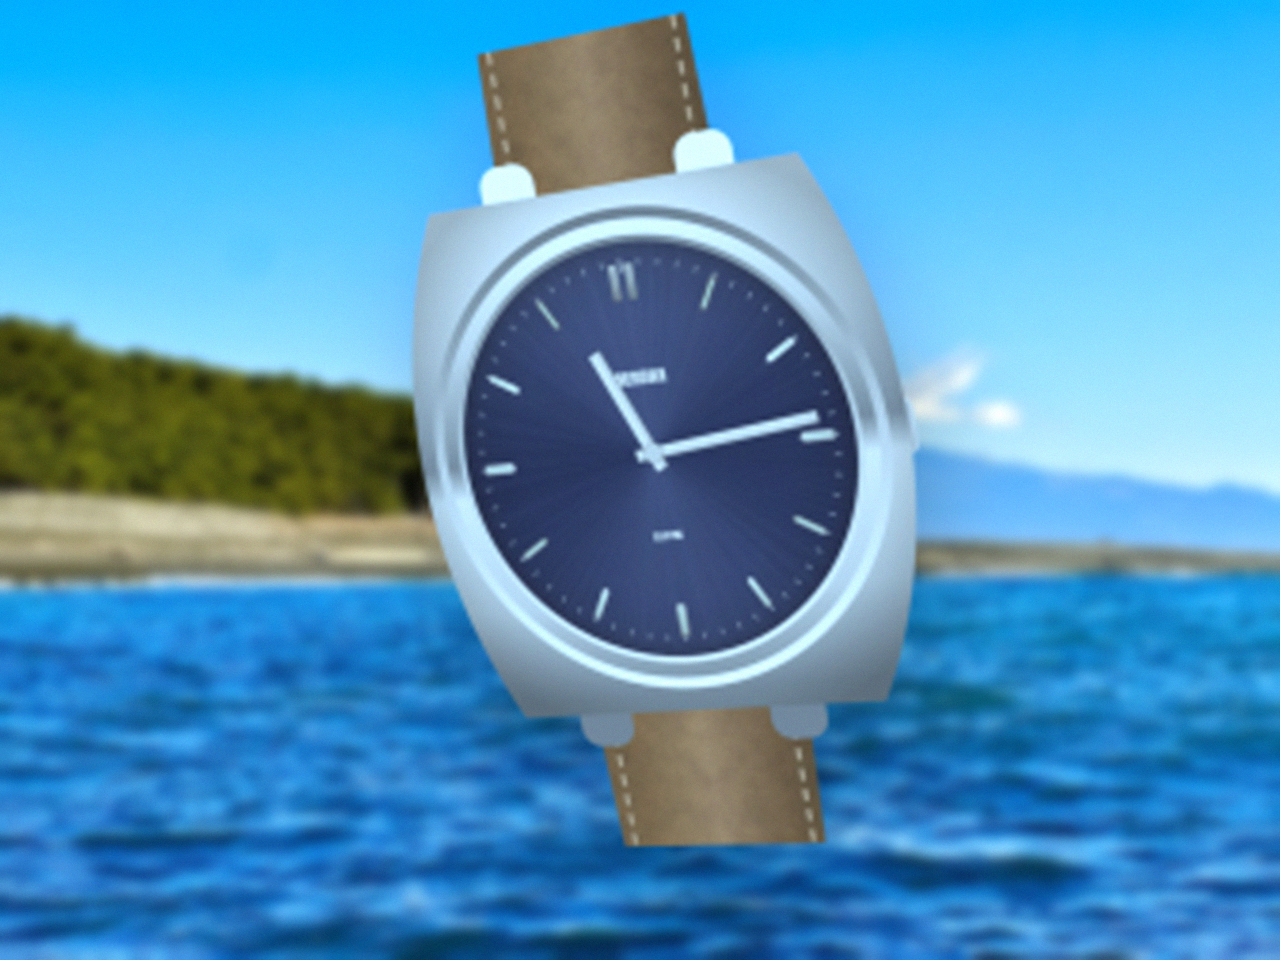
11h14
